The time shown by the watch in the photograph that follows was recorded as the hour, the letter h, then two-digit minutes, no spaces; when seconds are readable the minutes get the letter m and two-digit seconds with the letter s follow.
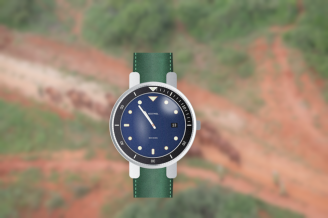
10h54
